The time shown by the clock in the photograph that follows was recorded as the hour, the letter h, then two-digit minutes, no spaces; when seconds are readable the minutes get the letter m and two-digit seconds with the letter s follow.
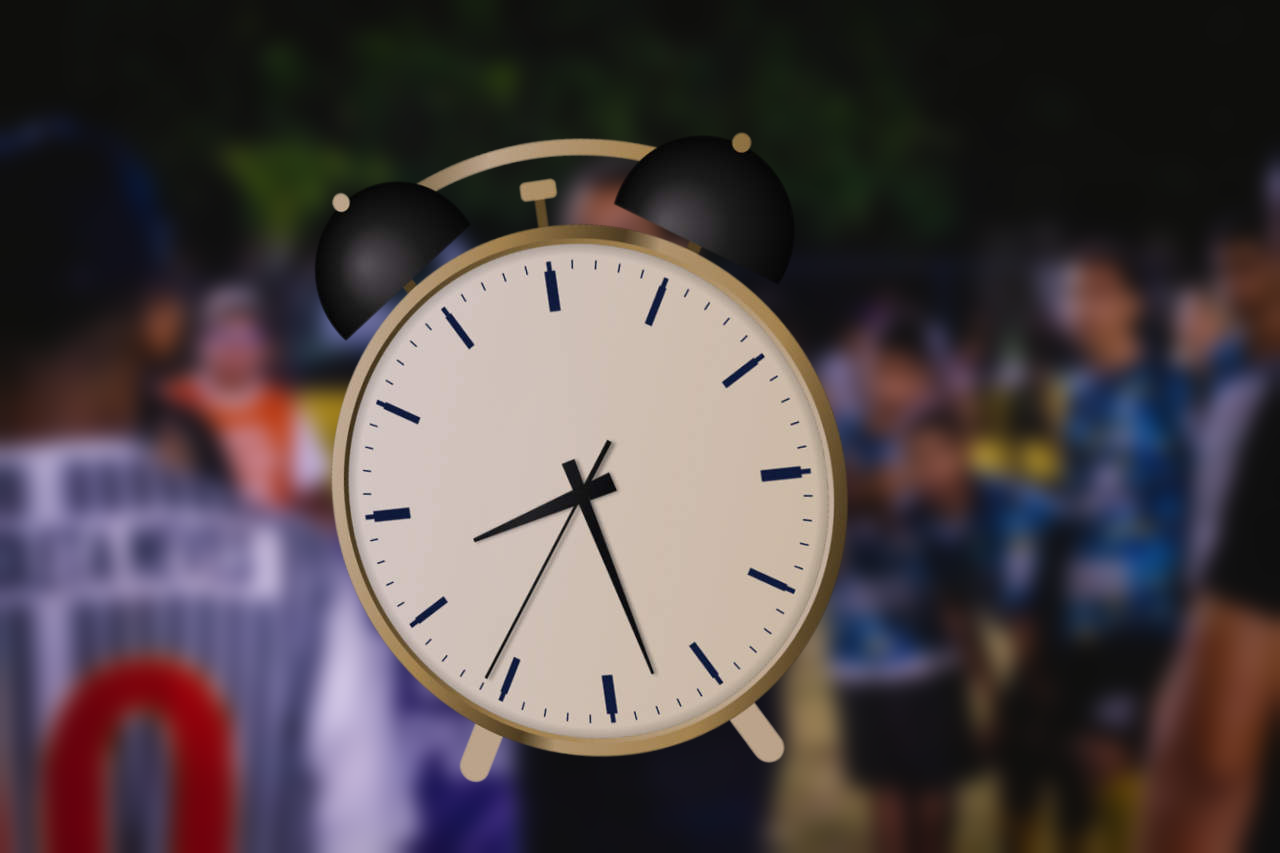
8h27m36s
